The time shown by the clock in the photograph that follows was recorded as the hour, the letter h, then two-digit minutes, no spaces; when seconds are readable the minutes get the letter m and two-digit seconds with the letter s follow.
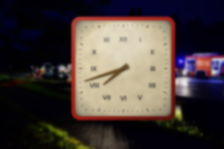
7h42
